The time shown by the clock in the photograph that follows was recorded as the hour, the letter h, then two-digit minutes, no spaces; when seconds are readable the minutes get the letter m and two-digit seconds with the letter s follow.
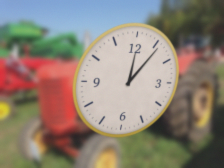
12h06
